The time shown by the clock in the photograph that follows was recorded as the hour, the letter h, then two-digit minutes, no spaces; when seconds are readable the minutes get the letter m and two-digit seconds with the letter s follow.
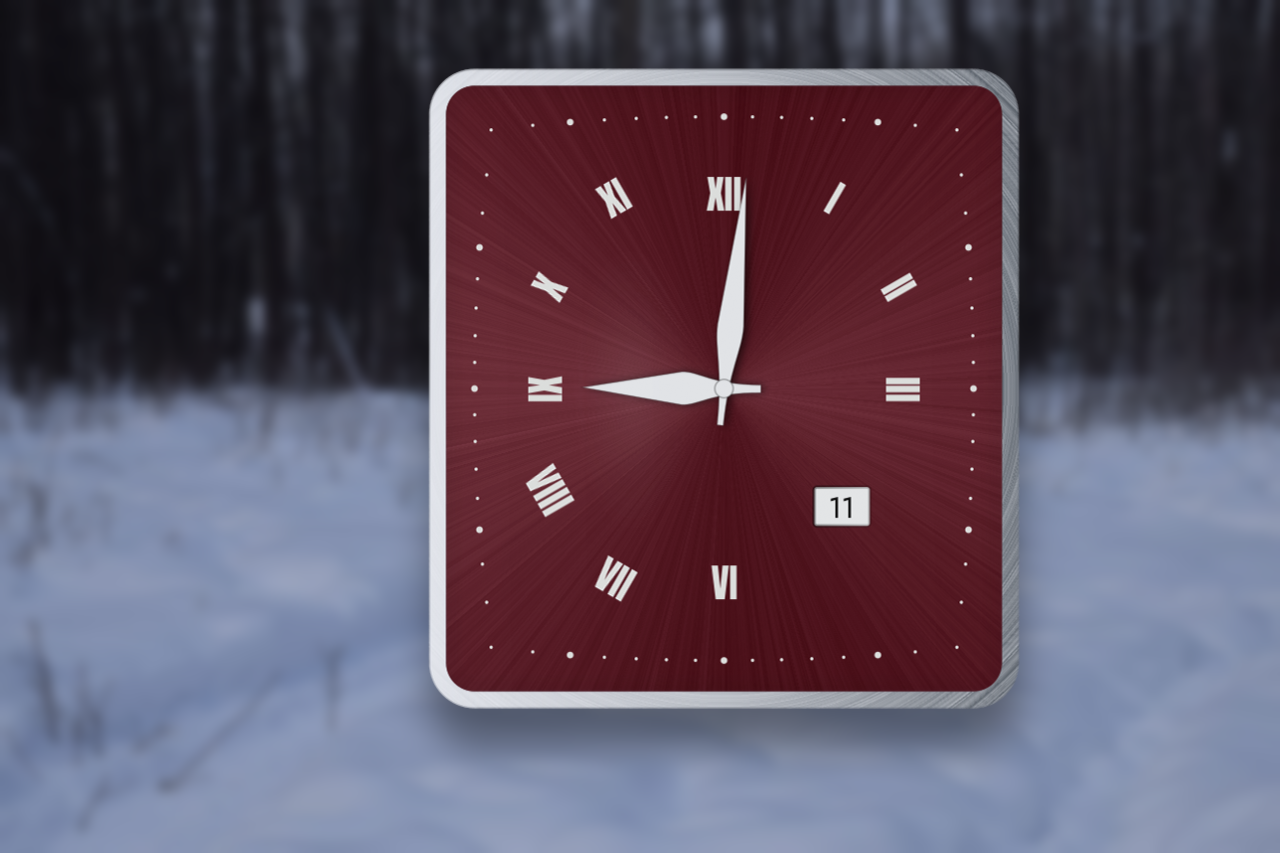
9h01
